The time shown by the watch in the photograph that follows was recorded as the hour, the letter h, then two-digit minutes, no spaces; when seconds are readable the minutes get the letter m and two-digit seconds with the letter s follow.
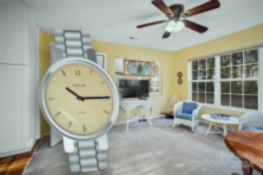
10h15
